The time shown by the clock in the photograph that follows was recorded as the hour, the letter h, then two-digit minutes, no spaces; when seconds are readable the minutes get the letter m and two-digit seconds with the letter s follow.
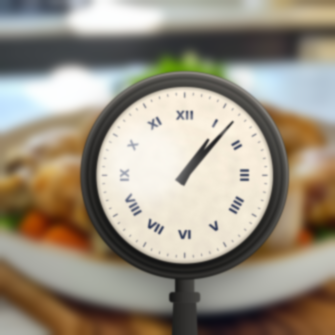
1h07
